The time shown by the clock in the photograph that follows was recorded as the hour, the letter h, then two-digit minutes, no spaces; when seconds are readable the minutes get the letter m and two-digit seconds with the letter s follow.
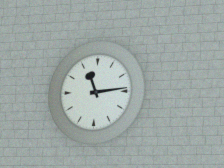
11h14
